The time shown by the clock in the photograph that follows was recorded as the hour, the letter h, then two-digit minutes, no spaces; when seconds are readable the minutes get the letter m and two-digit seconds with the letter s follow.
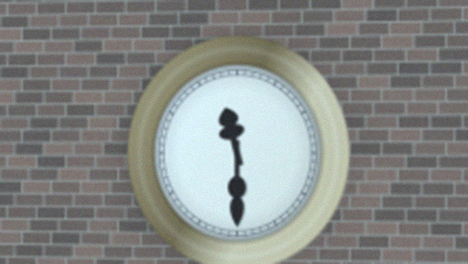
11h30
